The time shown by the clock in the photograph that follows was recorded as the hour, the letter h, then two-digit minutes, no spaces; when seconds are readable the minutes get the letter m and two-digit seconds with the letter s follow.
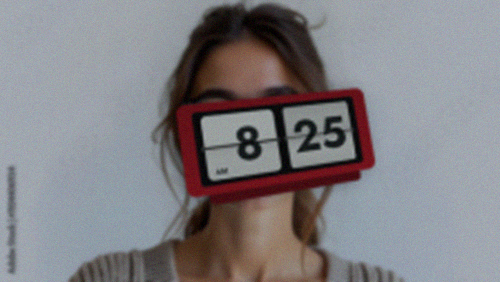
8h25
